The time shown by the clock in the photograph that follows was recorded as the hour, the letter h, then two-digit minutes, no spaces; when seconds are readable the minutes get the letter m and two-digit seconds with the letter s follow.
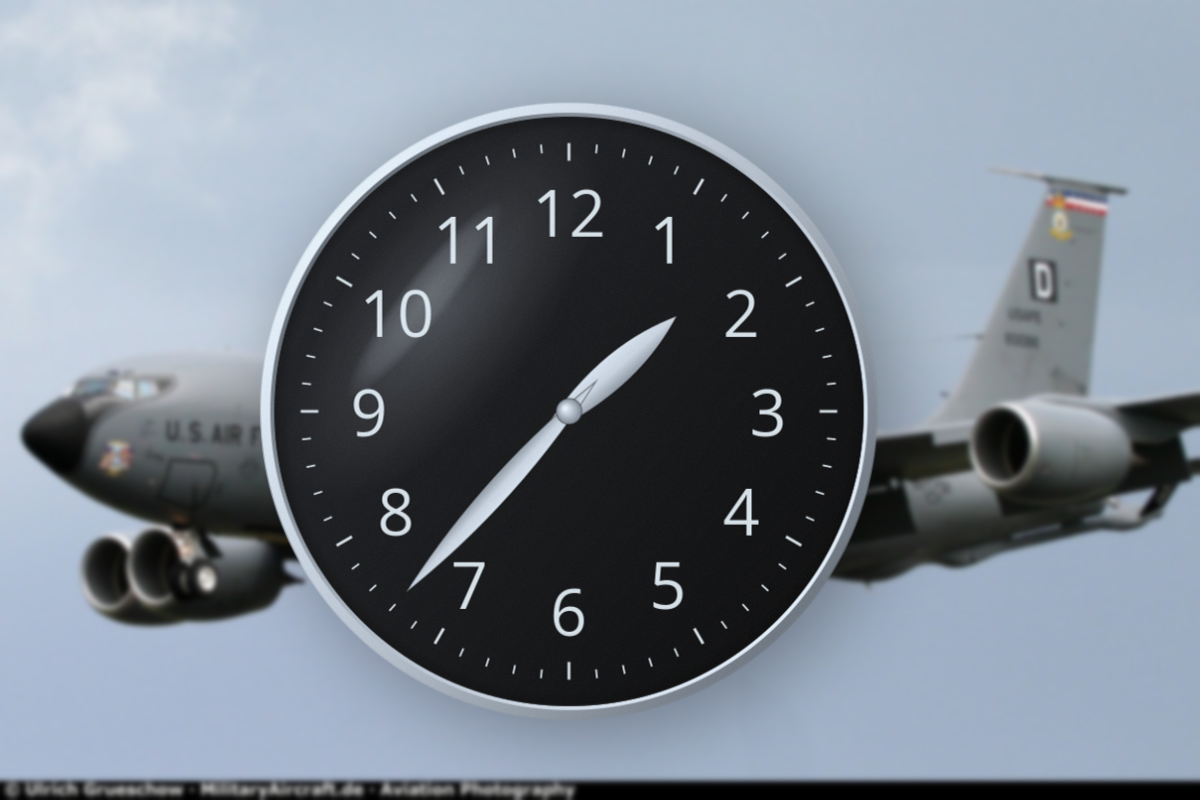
1h37
